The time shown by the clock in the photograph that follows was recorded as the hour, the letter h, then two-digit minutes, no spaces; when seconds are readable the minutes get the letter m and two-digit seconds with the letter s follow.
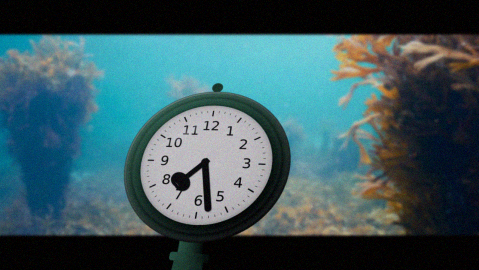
7h28
